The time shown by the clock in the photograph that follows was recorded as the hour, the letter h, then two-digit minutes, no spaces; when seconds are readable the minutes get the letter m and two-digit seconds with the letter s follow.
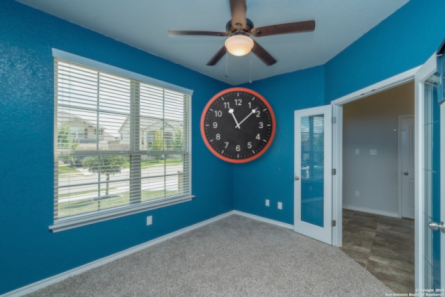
11h08
